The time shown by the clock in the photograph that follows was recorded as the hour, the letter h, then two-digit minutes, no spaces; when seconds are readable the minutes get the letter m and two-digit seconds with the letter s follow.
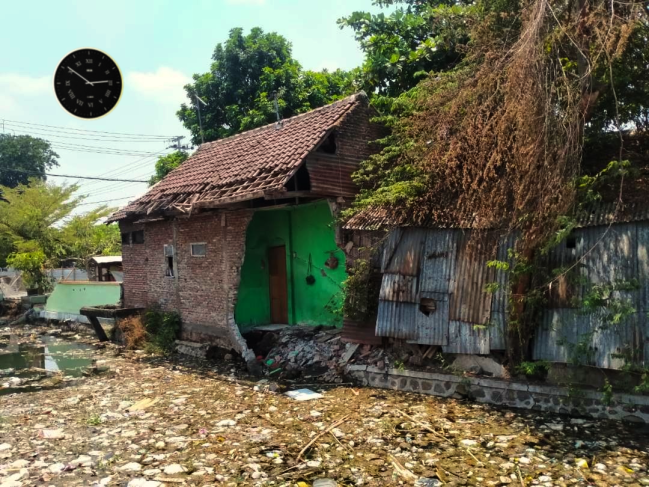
2h51
